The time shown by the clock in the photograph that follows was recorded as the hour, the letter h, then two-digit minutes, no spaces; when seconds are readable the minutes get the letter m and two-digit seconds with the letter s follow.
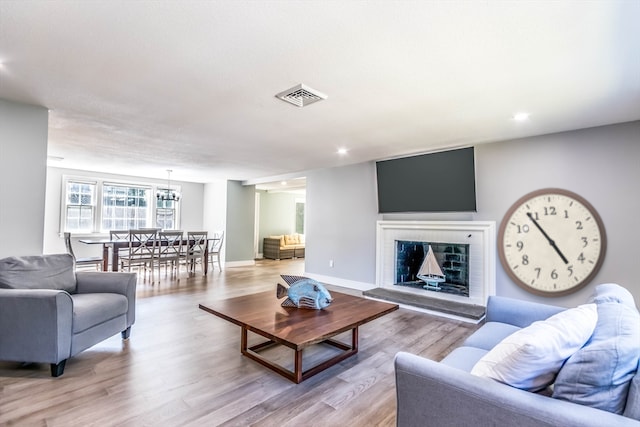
4h54
